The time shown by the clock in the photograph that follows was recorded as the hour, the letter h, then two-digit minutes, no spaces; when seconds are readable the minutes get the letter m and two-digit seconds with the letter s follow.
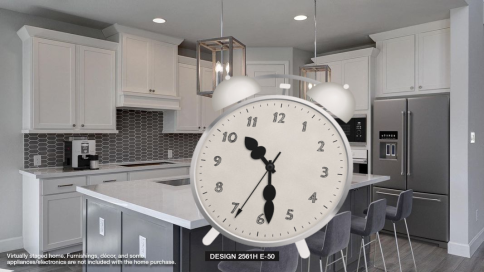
10h28m34s
